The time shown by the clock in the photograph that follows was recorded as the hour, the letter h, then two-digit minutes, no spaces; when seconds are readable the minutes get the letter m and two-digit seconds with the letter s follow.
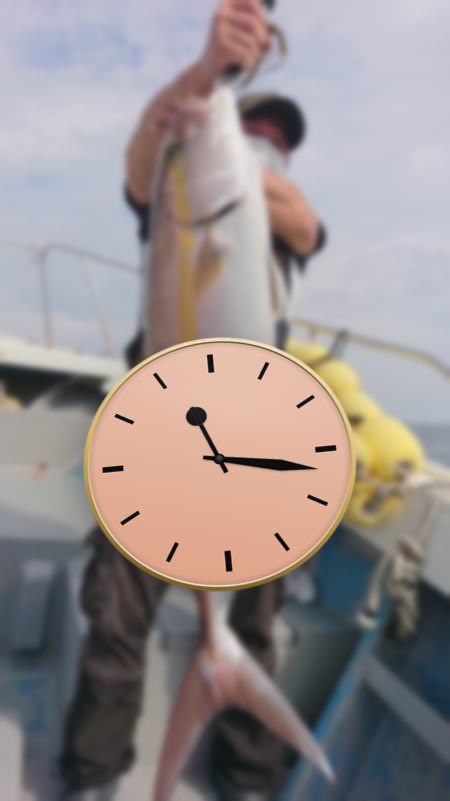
11h17
